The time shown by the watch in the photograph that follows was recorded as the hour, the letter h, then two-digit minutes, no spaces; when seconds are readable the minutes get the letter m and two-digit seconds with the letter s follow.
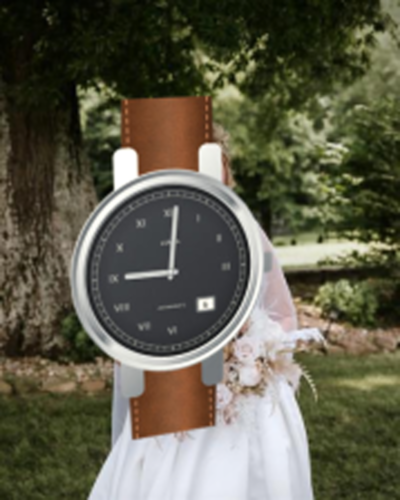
9h01
